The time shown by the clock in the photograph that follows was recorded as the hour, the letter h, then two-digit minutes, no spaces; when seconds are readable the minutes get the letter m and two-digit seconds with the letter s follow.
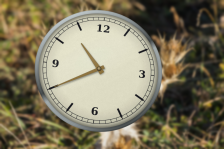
10h40
